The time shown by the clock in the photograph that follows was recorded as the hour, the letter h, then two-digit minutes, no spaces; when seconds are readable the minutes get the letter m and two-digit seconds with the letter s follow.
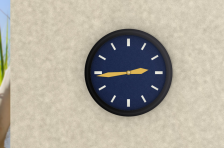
2h44
